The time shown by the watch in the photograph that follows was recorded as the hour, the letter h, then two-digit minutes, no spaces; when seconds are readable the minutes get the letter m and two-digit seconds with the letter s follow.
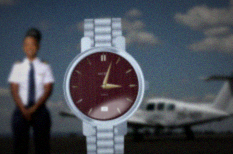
3h03
